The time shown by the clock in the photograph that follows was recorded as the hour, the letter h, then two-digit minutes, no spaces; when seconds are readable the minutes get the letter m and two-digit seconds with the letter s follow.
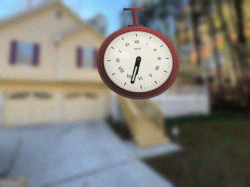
6h33
